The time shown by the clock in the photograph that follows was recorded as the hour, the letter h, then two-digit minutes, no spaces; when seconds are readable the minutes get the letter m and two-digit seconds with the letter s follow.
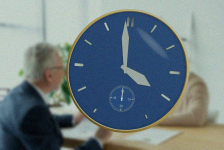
3h59
